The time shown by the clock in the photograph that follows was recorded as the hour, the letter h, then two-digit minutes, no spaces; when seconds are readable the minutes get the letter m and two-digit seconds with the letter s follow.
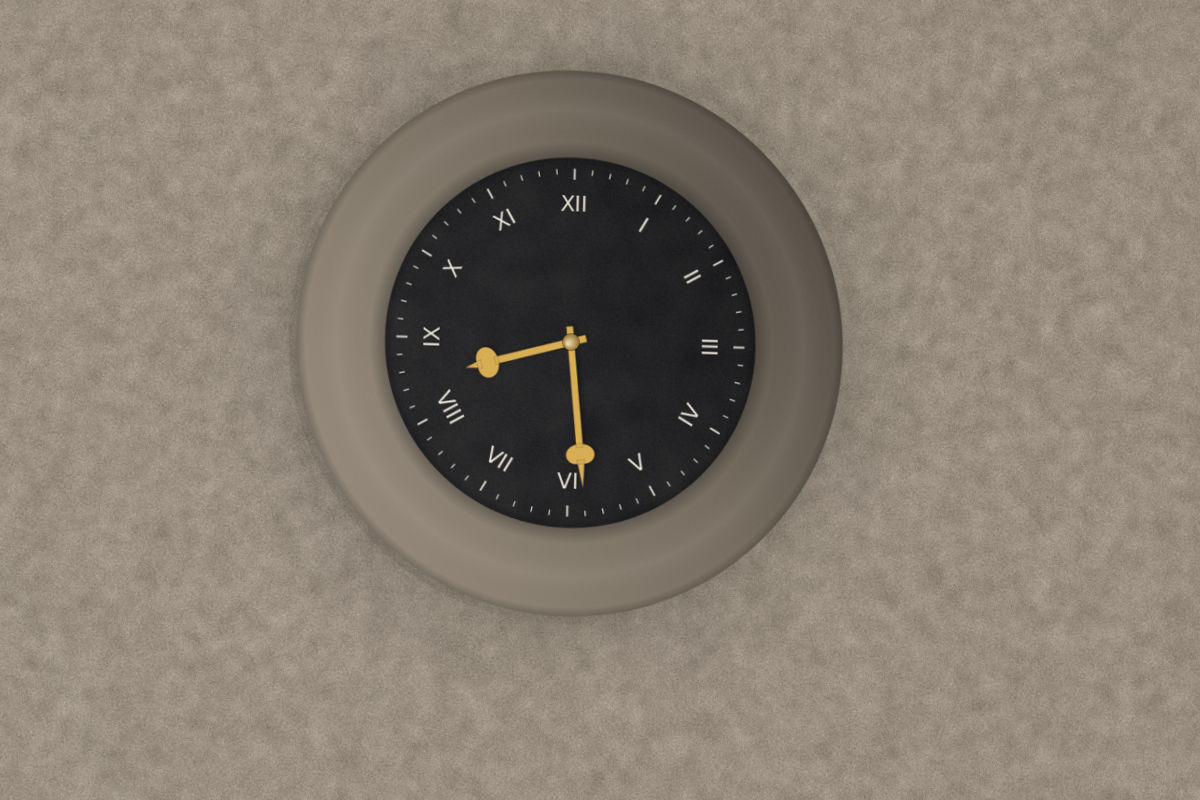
8h29
